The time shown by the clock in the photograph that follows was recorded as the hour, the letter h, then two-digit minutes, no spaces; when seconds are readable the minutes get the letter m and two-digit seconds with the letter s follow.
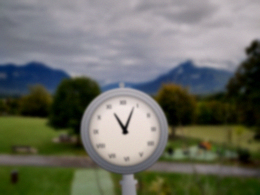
11h04
